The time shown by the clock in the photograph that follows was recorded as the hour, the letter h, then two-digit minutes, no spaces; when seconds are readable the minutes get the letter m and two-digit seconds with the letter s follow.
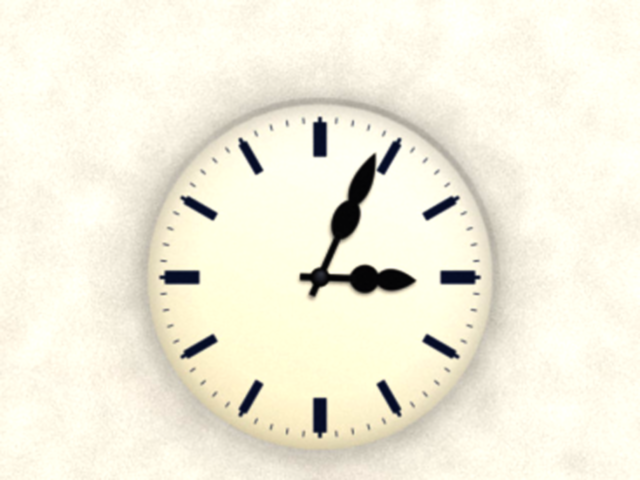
3h04
